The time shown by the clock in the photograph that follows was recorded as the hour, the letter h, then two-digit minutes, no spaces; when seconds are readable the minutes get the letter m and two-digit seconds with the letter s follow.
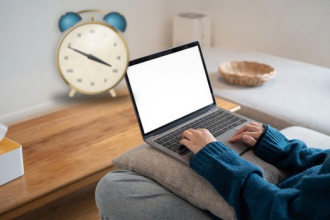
3h49
